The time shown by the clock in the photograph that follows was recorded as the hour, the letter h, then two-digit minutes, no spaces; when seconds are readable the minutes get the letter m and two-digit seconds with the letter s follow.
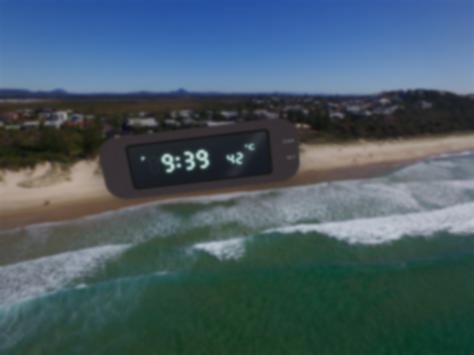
9h39
